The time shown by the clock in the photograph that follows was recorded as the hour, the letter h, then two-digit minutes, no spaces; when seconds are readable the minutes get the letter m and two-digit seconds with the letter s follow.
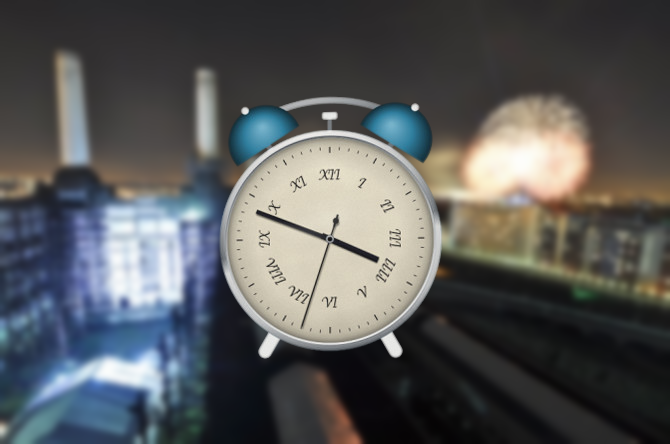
3h48m33s
